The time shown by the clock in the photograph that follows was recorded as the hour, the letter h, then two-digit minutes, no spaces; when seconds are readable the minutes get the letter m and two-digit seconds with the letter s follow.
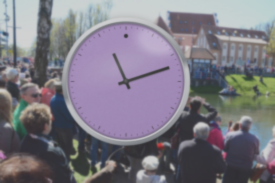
11h12
